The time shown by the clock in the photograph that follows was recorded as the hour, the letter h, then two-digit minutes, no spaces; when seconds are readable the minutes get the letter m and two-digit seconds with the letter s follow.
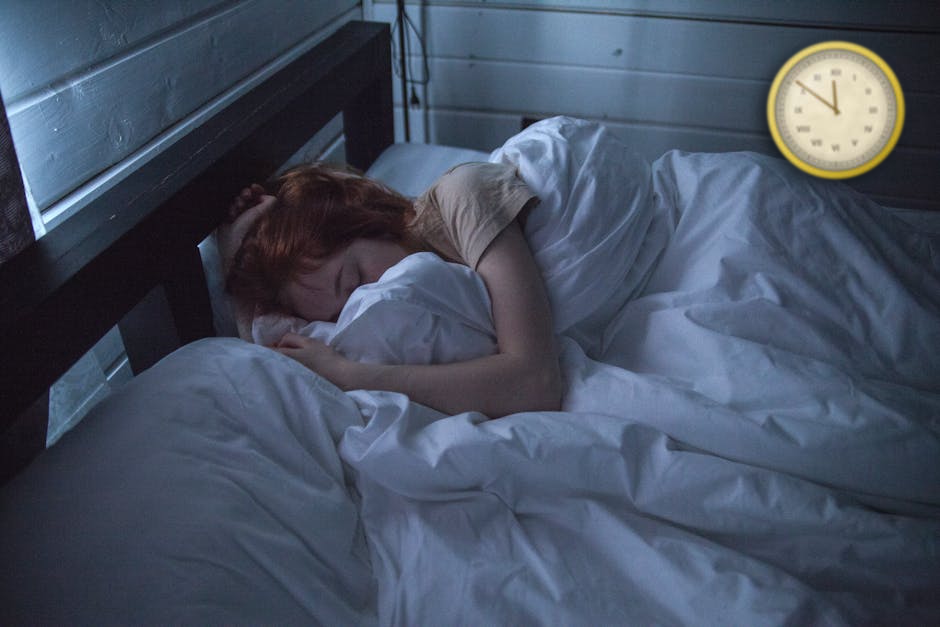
11h51
